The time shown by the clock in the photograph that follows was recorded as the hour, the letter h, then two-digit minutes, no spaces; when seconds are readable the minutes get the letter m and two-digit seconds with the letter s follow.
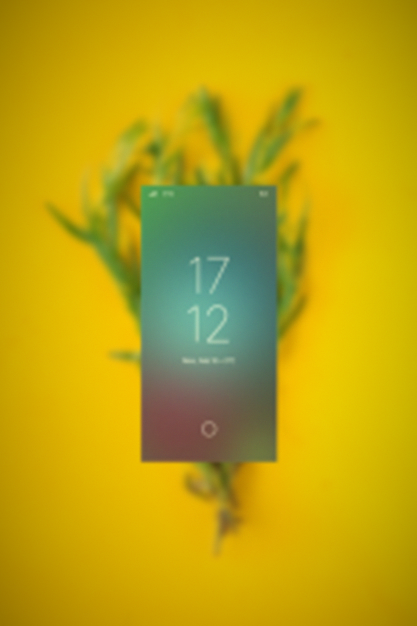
17h12
